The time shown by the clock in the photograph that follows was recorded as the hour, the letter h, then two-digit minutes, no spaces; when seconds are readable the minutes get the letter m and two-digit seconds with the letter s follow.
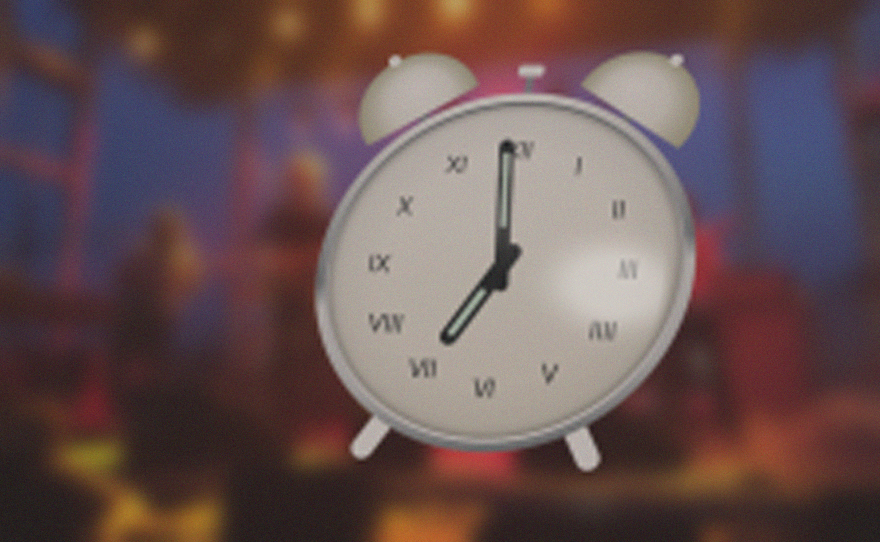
6h59
